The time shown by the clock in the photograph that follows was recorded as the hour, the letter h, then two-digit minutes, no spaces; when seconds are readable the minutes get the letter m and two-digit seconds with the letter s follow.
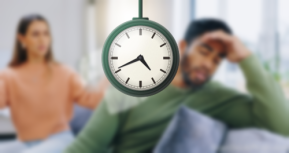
4h41
